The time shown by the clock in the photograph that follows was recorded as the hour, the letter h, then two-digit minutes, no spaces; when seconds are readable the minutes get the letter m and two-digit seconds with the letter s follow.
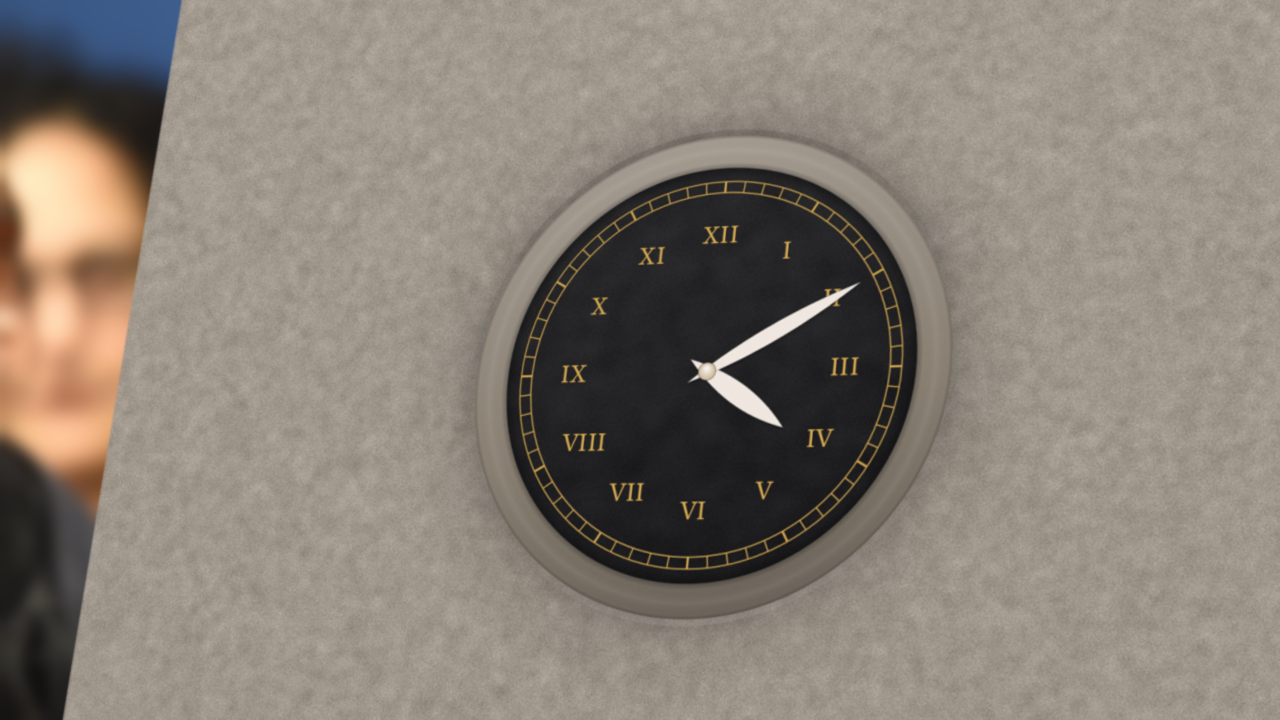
4h10
